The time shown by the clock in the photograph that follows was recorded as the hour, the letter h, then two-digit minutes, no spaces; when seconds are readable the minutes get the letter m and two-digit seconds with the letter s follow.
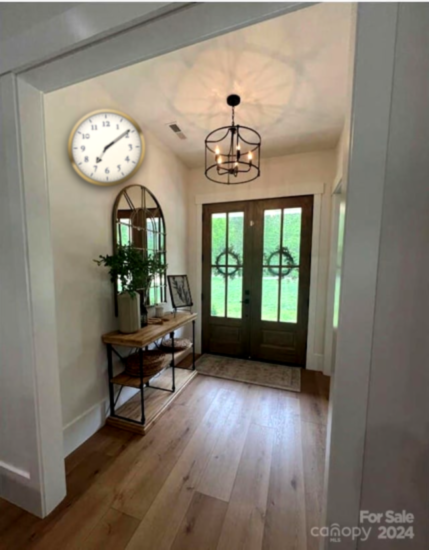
7h09
